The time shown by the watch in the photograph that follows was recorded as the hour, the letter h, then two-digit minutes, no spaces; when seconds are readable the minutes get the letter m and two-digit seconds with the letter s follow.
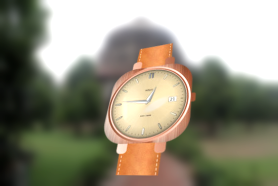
12h46
